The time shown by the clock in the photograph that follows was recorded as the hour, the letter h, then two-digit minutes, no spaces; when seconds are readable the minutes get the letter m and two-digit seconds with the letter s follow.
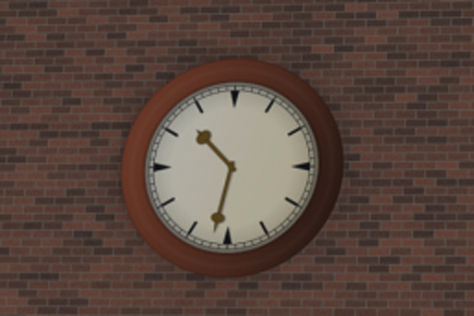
10h32
